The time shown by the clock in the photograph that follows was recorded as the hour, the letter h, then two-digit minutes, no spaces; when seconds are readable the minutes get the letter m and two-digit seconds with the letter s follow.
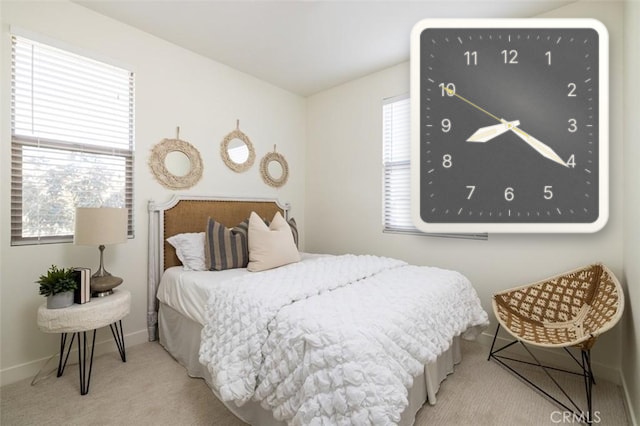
8h20m50s
